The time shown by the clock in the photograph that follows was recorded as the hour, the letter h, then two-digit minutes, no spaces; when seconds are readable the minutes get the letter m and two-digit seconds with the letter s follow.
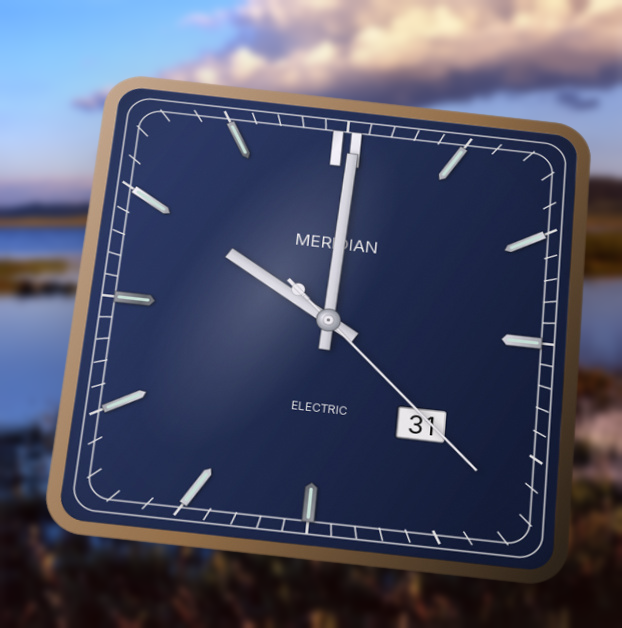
10h00m22s
